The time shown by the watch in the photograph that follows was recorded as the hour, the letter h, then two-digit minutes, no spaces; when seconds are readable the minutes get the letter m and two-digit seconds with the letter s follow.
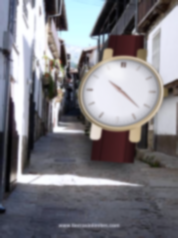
10h22
